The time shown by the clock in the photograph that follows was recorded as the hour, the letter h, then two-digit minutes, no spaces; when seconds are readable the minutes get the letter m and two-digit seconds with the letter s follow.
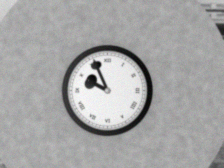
9h56
